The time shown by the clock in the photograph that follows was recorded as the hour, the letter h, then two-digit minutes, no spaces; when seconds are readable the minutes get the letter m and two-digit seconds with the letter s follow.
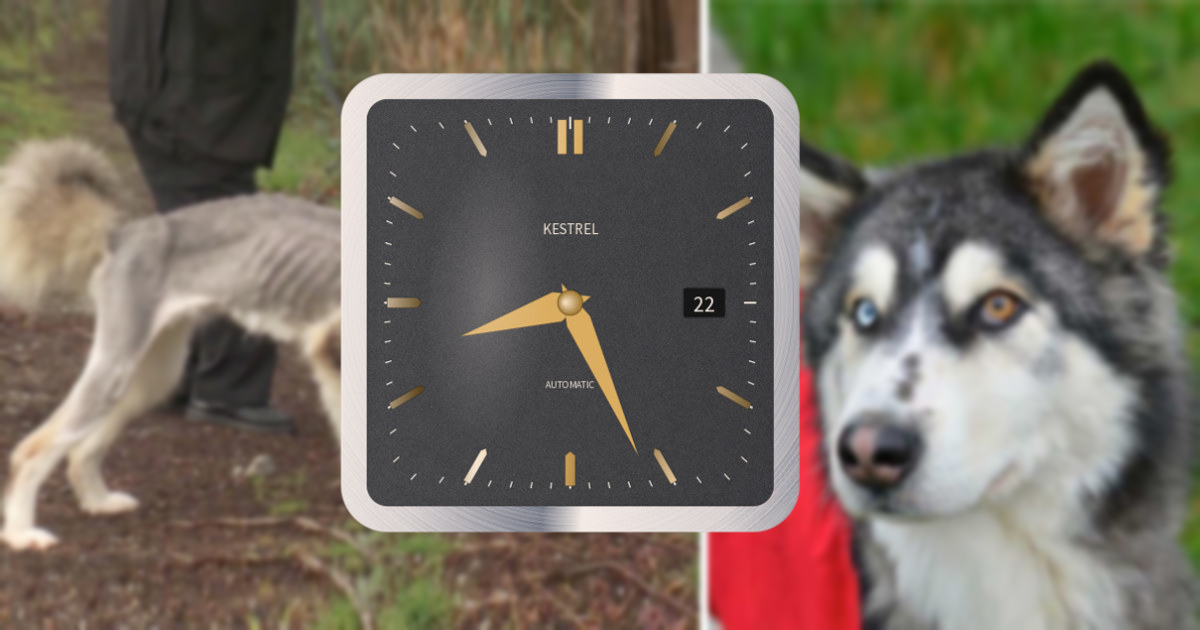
8h26
